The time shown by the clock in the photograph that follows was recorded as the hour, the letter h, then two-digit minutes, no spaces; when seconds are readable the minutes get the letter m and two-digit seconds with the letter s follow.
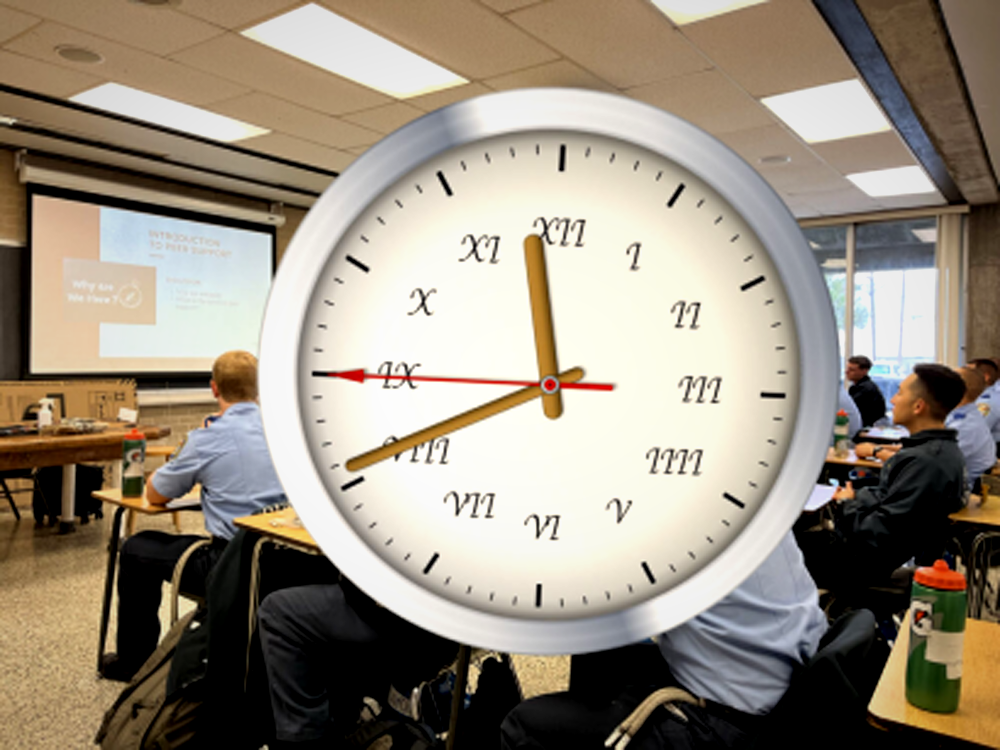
11h40m45s
